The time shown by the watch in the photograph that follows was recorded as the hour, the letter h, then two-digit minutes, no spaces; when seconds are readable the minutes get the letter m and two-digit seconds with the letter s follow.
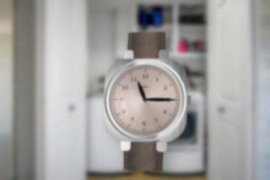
11h15
